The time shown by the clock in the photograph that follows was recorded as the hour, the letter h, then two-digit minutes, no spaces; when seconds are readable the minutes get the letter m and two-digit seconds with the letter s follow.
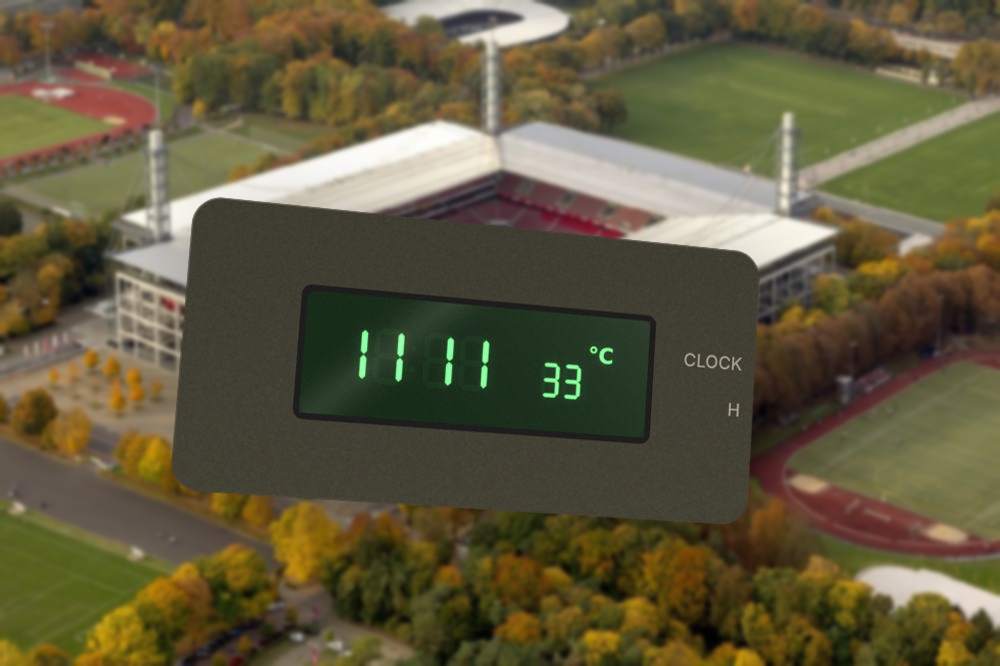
11h11
